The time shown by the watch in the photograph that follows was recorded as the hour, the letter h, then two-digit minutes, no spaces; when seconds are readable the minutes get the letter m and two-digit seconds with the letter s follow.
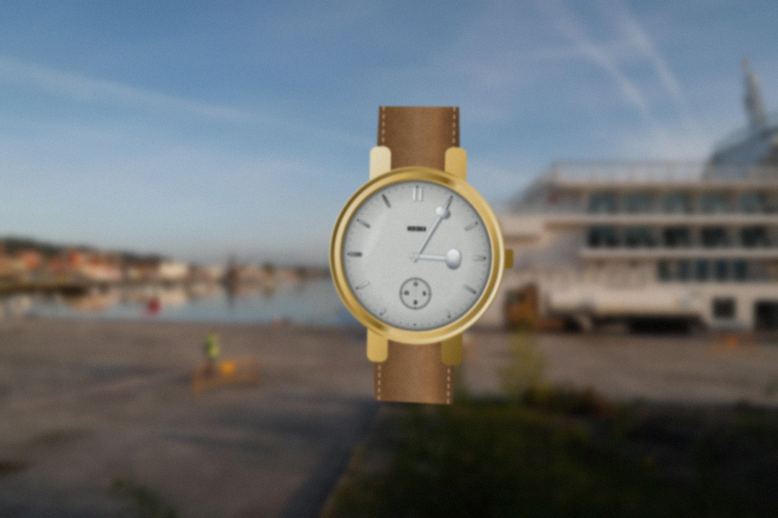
3h05
